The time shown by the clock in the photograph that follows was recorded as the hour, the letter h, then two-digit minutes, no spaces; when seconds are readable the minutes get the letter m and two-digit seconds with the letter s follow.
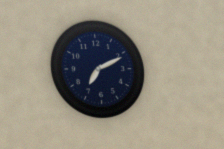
7h11
